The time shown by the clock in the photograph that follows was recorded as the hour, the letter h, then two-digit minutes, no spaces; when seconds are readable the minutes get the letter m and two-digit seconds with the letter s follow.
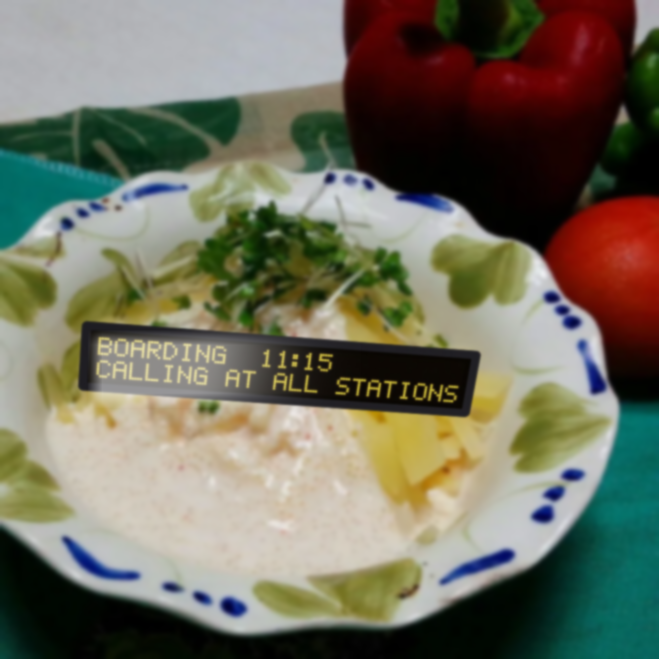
11h15
